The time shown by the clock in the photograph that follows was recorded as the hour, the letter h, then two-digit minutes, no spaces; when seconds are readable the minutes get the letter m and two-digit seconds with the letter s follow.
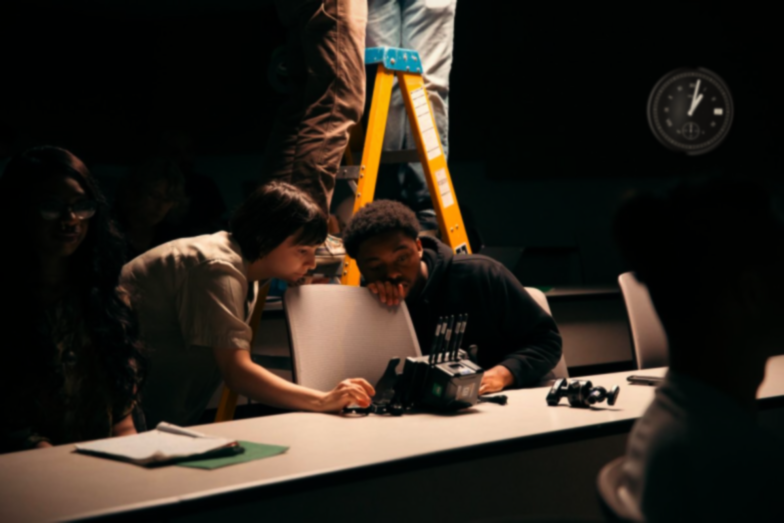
1h02
